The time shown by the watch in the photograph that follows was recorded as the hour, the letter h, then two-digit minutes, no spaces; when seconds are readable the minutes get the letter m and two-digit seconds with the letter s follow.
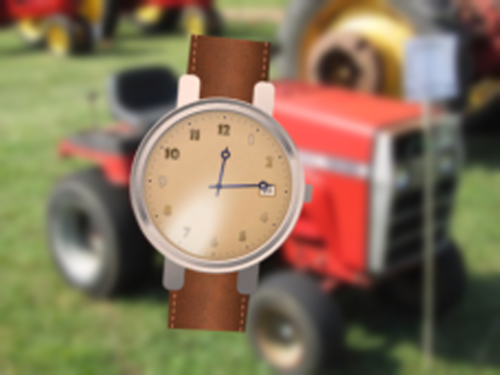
12h14
